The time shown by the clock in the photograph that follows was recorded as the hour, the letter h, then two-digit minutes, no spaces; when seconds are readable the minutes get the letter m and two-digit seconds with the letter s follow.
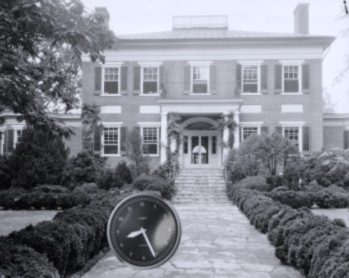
8h26
